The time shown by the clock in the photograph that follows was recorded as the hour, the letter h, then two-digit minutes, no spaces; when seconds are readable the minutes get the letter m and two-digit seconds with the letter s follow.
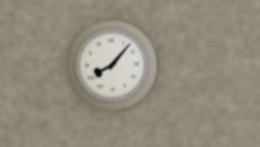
8h07
